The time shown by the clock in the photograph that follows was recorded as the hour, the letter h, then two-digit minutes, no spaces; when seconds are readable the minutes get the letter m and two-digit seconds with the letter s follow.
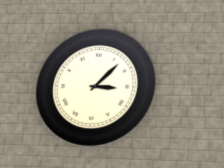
3h07
